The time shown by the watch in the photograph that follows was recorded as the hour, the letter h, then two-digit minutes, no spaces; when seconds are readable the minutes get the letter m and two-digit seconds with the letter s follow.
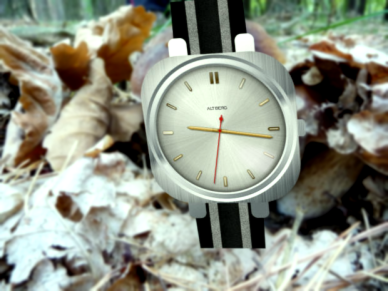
9h16m32s
